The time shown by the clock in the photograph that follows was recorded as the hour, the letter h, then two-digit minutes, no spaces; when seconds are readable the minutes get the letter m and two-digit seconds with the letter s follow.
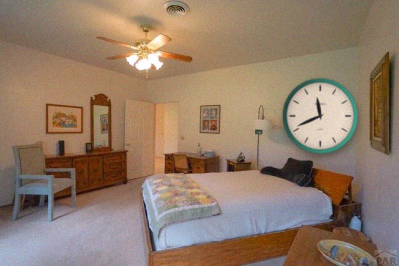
11h41
